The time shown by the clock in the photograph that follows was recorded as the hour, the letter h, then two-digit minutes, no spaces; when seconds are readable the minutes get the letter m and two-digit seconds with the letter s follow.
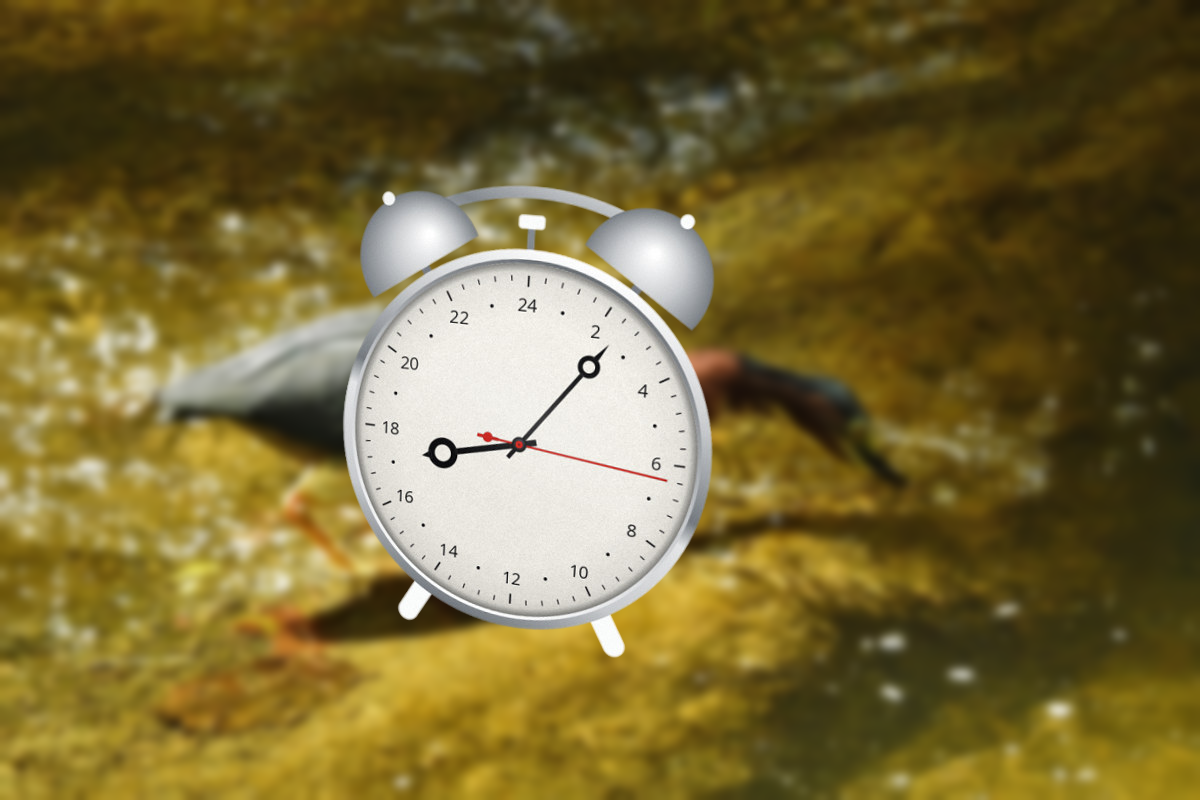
17h06m16s
